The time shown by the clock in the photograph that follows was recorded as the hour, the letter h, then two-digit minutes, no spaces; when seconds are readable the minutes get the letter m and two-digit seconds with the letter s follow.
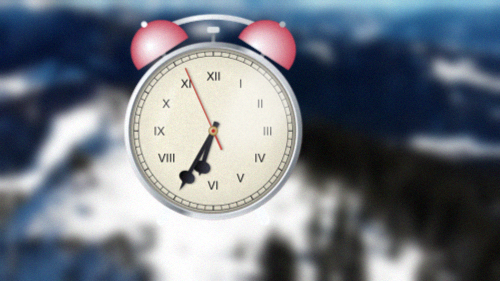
6h34m56s
